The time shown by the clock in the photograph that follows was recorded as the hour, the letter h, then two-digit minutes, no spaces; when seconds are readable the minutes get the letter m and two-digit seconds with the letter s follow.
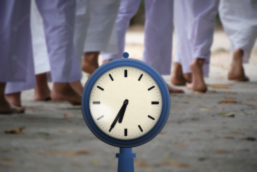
6h35
